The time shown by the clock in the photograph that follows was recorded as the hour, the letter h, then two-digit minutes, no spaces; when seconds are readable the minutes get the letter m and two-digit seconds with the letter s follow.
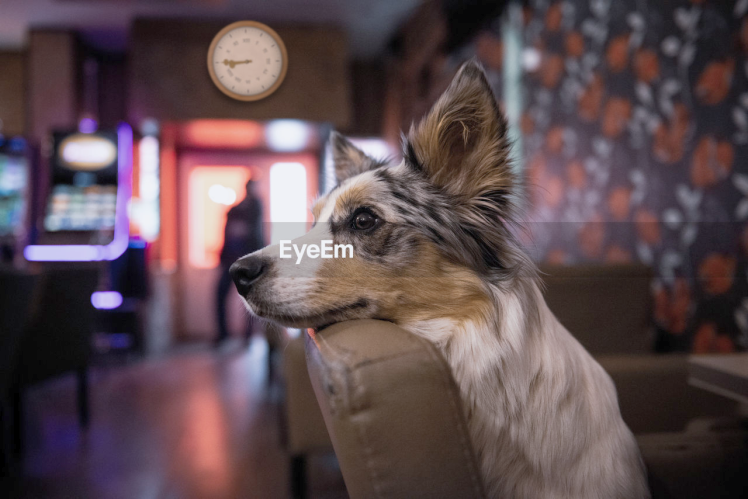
8h45
